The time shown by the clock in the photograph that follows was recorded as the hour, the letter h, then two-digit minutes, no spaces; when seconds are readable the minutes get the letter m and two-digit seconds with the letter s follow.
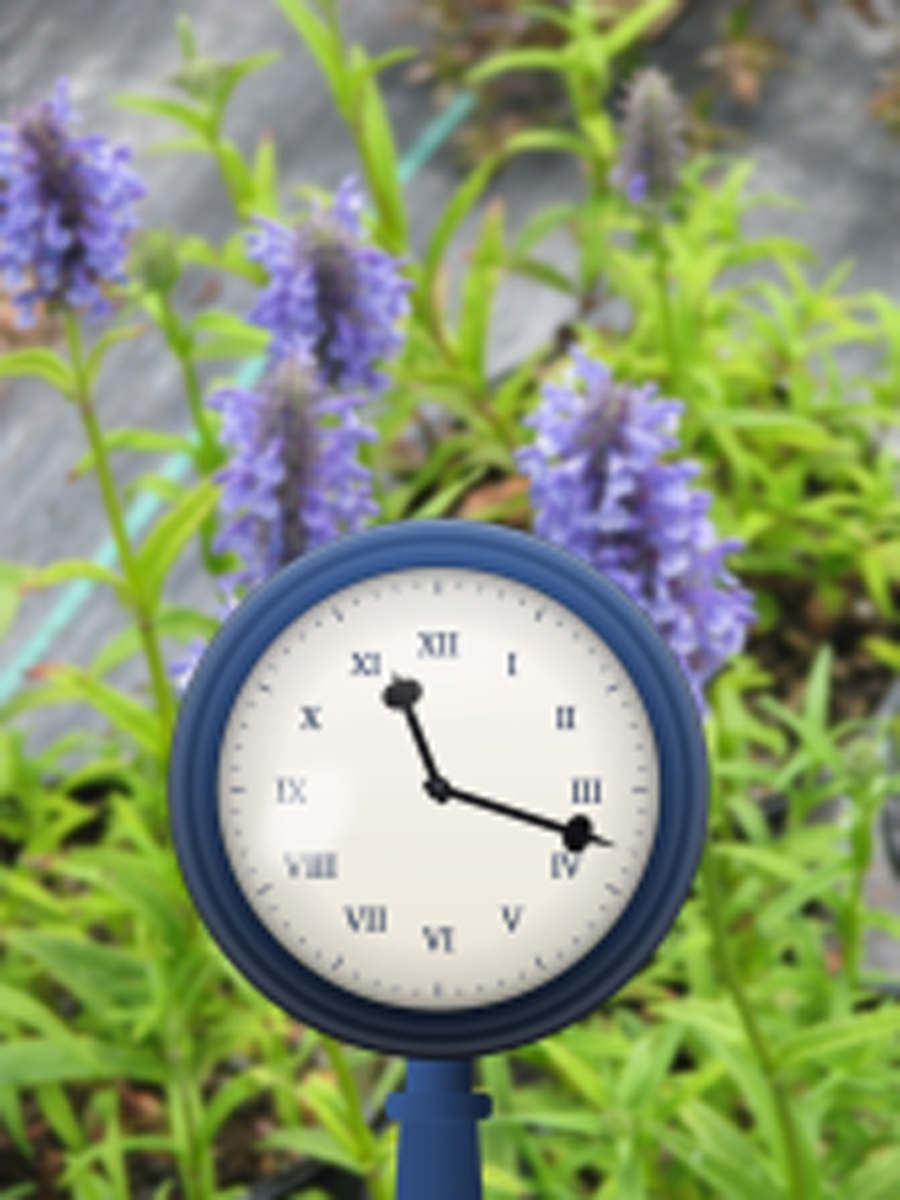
11h18
